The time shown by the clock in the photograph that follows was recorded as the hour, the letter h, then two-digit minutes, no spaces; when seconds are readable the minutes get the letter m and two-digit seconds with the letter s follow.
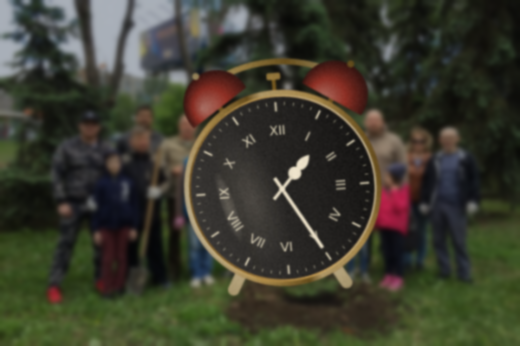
1h25
